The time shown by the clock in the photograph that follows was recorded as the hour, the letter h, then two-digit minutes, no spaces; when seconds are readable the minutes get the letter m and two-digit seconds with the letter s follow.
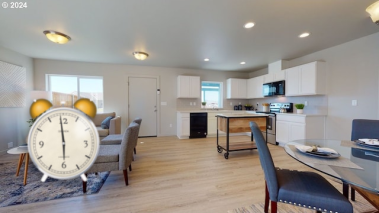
5h59
